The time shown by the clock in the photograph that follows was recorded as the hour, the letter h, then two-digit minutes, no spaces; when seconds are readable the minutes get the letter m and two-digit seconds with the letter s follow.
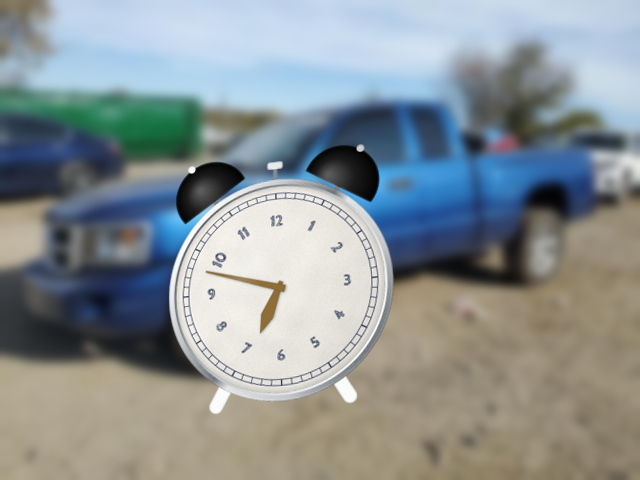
6h48
